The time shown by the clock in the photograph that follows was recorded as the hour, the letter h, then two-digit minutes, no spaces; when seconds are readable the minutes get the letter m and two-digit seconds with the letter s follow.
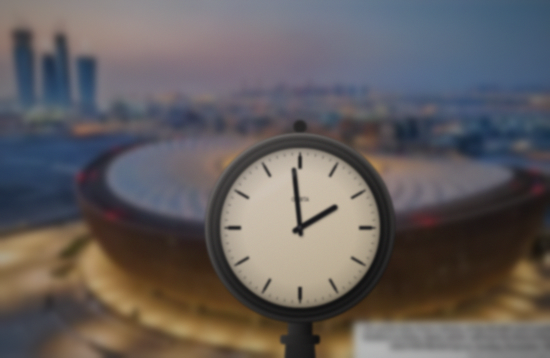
1h59
